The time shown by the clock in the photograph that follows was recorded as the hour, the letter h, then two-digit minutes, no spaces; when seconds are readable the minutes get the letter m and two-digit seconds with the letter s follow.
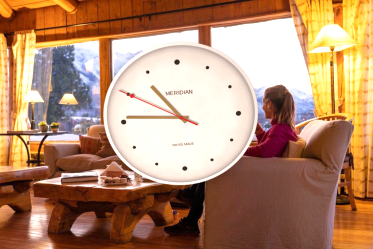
10h45m50s
